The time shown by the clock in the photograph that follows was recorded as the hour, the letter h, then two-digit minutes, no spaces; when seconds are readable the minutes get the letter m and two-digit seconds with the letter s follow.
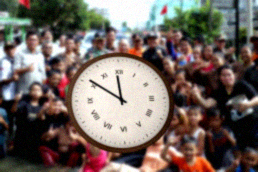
11h51
